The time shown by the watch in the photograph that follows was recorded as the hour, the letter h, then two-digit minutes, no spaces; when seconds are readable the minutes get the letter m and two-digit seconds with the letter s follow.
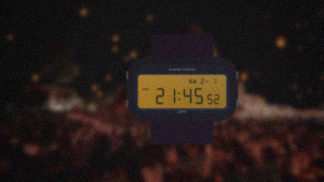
21h45m52s
